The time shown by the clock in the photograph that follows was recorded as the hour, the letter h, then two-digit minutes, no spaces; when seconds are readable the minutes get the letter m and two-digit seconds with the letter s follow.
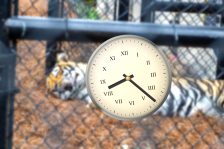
8h23
